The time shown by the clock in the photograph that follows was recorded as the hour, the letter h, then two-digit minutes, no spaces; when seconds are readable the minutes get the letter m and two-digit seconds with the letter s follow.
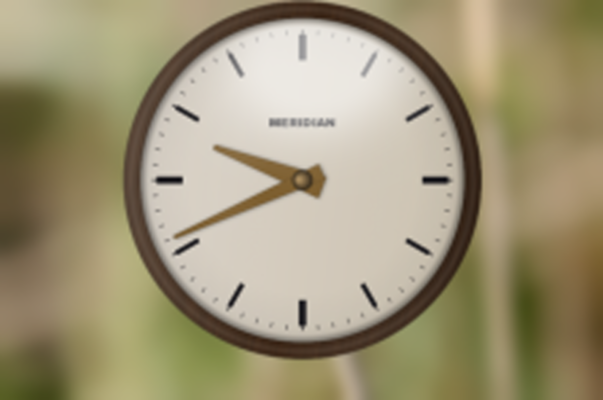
9h41
